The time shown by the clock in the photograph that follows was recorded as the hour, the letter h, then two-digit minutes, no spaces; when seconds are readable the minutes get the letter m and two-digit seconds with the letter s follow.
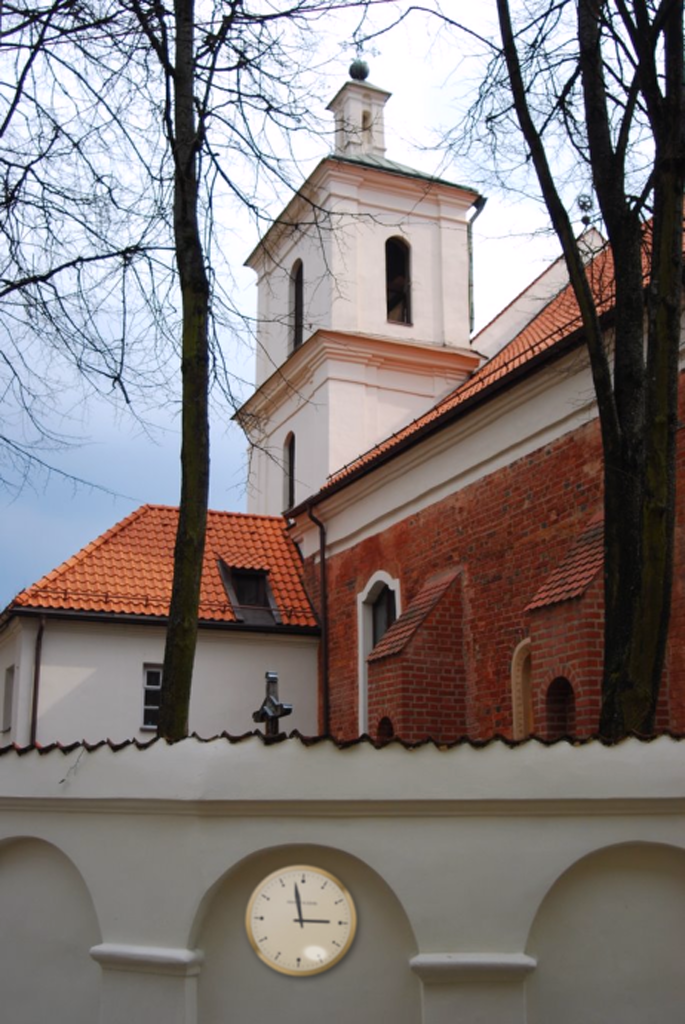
2h58
